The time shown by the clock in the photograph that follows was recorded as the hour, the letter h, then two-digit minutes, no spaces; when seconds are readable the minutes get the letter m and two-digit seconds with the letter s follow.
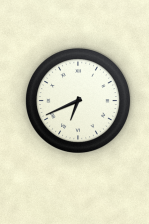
6h41
